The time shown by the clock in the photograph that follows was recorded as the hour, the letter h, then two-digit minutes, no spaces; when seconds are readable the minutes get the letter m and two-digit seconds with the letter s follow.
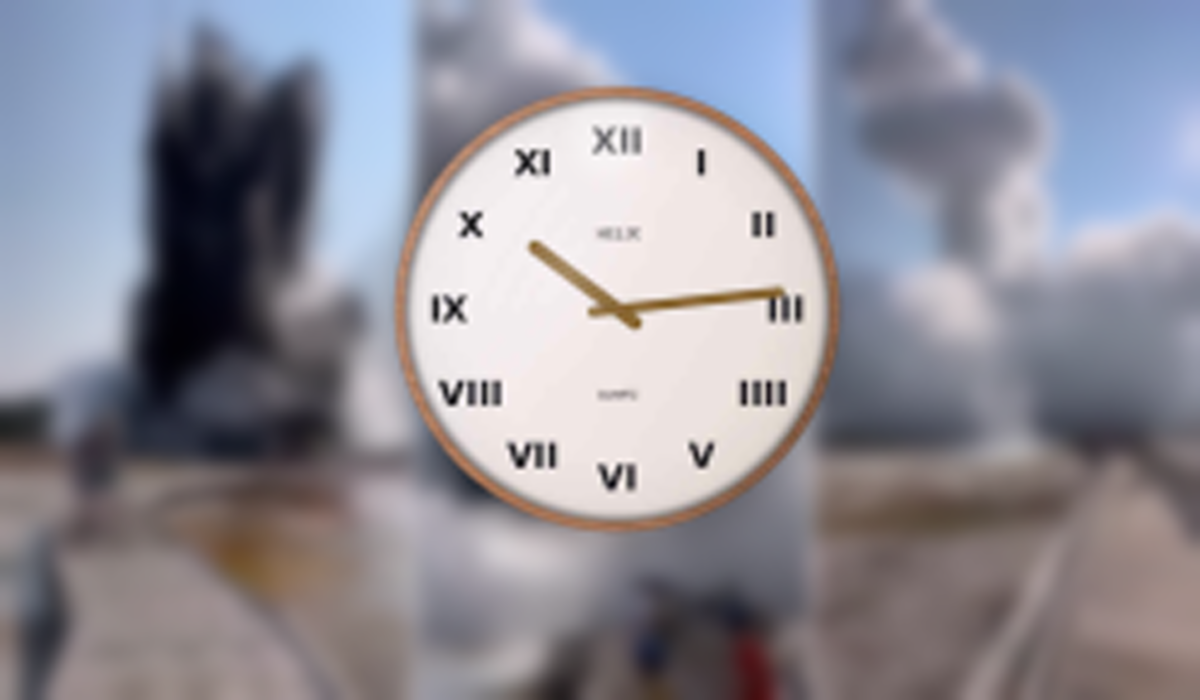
10h14
